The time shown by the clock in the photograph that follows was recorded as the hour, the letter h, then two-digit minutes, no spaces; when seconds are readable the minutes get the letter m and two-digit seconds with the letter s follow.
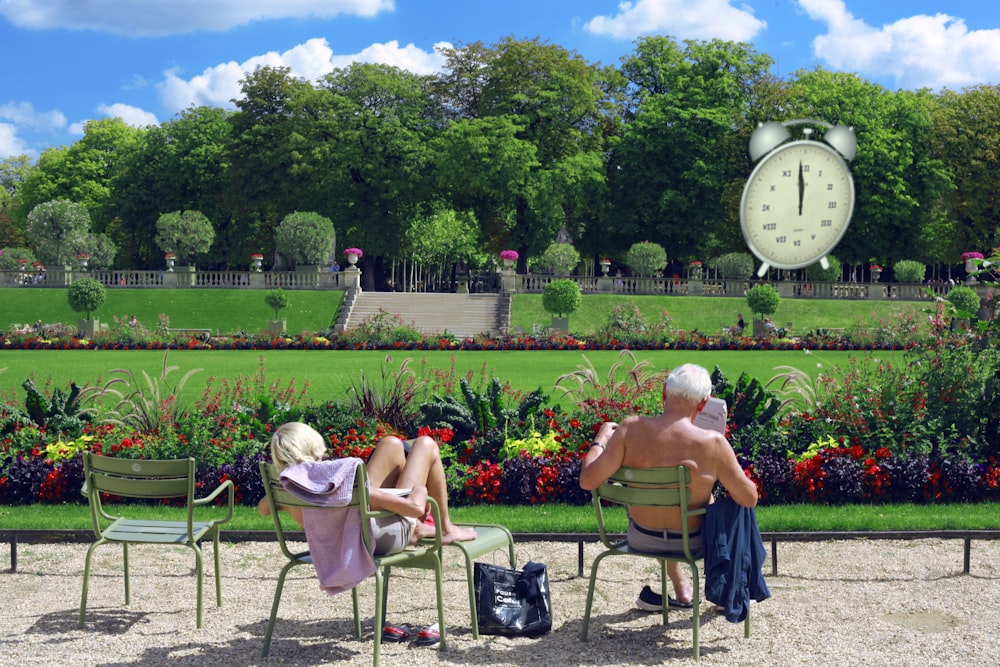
11h59
